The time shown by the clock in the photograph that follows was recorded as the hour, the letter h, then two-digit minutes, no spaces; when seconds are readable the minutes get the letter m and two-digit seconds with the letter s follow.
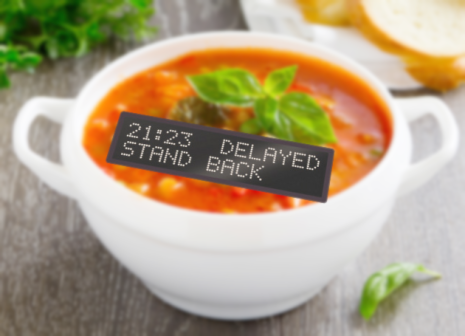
21h23
